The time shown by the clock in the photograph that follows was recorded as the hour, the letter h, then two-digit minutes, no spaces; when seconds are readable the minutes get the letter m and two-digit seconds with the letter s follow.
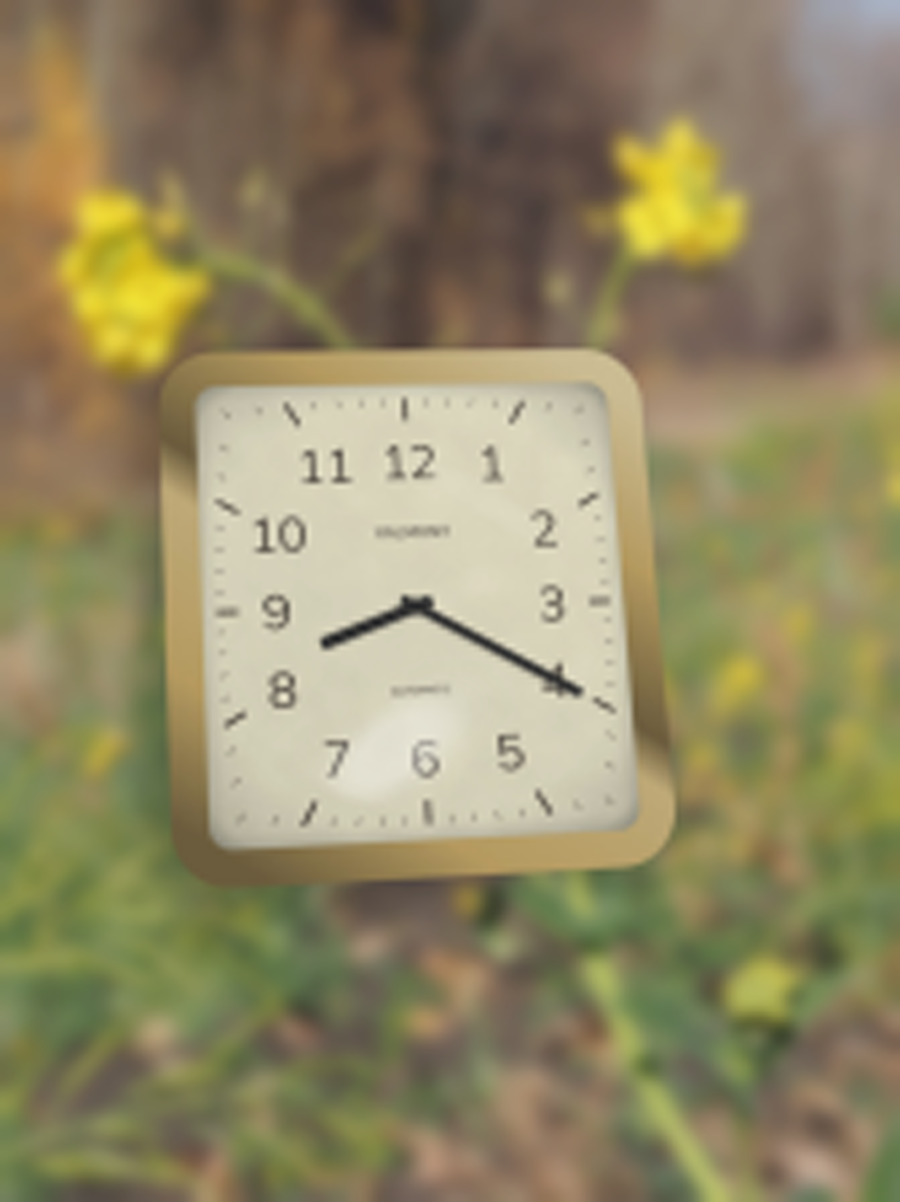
8h20
